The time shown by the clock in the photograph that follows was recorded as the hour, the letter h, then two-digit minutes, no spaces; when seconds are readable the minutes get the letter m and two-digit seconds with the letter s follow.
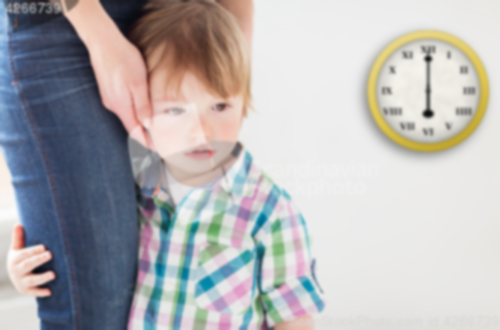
6h00
